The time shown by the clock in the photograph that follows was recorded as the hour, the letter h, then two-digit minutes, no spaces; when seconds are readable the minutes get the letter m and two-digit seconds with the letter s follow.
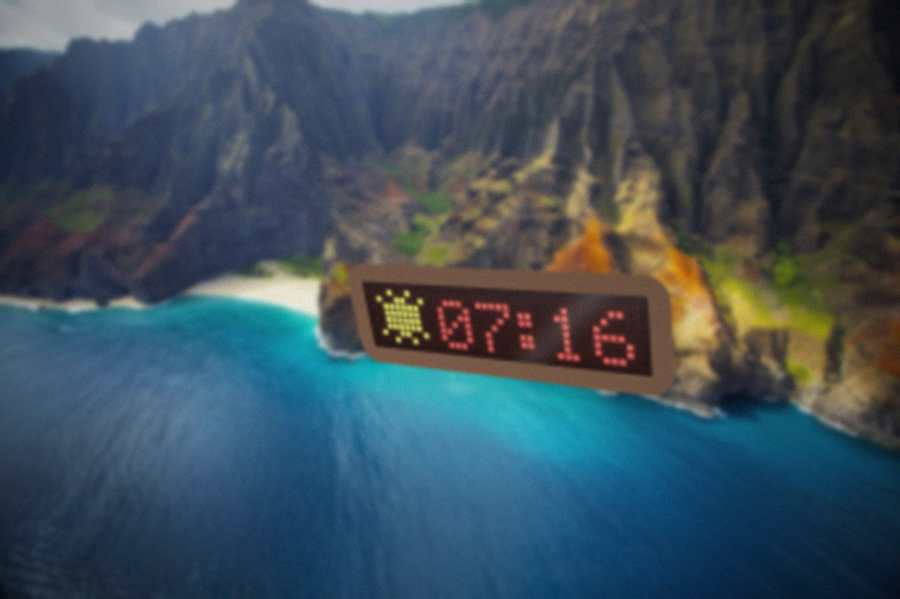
7h16
